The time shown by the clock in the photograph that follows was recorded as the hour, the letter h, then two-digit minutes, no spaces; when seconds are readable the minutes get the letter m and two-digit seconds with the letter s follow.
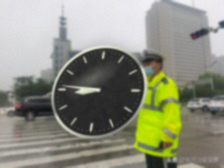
8h46
